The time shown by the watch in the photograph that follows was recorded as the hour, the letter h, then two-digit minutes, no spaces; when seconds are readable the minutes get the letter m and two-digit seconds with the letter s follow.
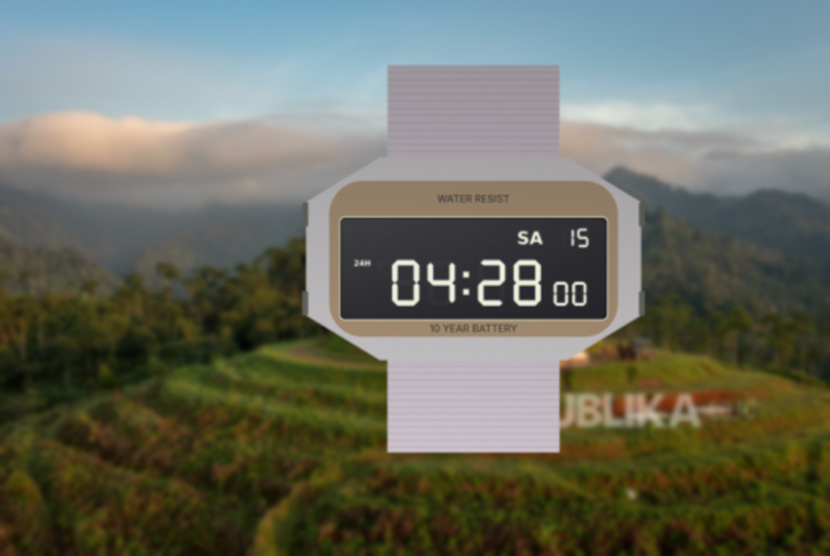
4h28m00s
